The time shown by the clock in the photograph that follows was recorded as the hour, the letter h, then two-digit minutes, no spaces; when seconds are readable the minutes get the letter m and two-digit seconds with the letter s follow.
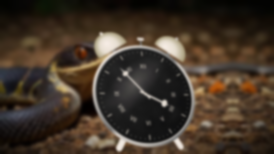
3h53
